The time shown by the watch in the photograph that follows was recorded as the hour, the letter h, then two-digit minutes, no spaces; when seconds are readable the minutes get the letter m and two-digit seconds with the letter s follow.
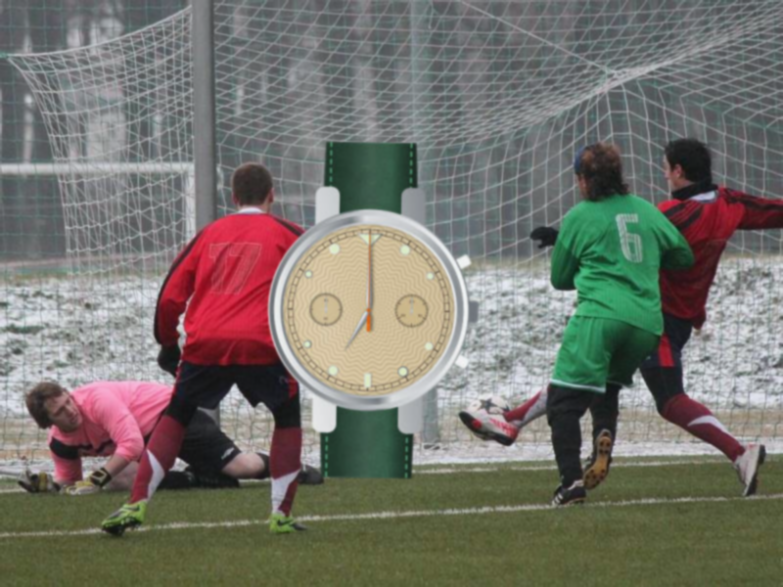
7h00
